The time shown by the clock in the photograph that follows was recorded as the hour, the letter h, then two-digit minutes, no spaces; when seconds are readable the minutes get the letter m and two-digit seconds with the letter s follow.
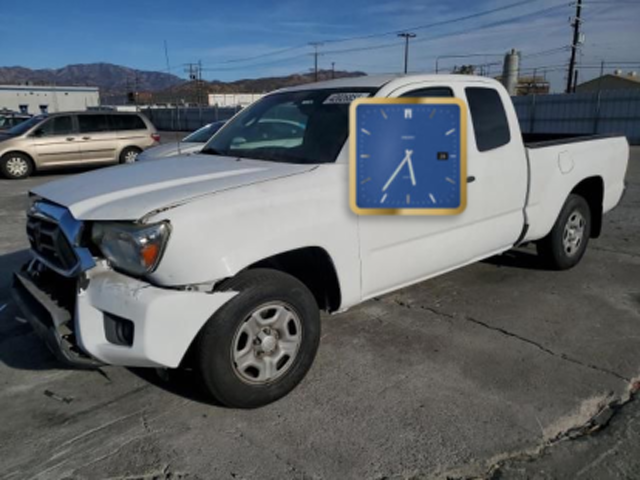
5h36
